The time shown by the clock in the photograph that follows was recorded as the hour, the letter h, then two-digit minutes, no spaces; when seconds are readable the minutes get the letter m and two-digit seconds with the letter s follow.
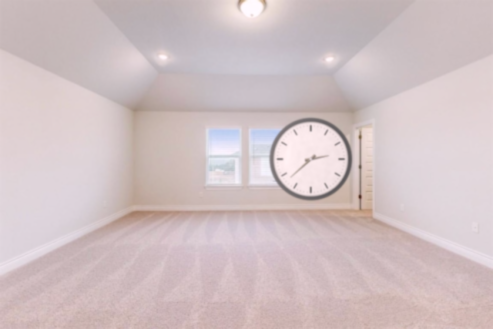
2h38
